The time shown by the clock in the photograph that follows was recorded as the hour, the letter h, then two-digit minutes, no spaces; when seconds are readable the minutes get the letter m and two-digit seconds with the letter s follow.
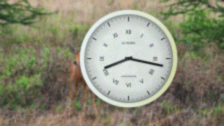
8h17
